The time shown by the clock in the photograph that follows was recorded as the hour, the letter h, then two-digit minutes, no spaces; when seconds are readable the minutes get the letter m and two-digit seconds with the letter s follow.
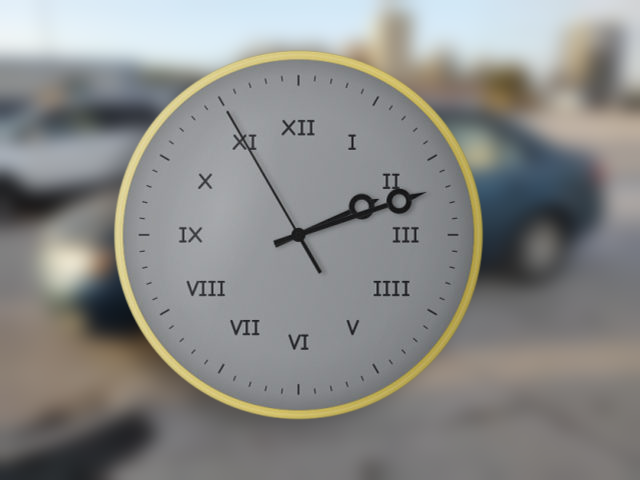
2h11m55s
